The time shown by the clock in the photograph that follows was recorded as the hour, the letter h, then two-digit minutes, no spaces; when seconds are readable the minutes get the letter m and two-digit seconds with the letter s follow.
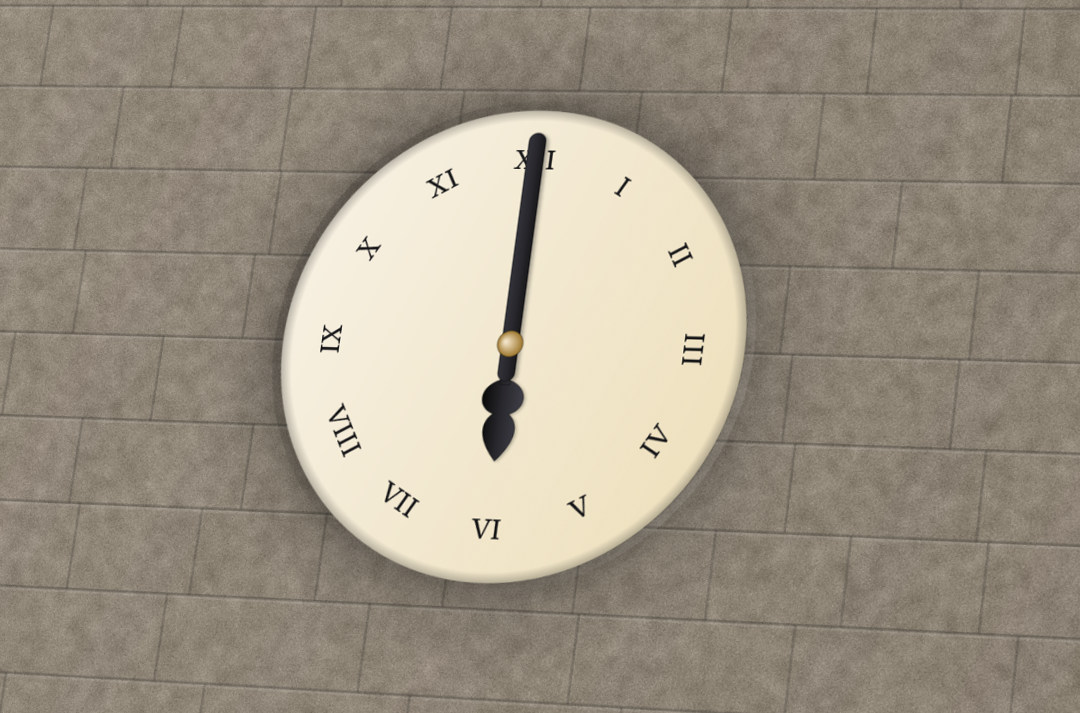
6h00
